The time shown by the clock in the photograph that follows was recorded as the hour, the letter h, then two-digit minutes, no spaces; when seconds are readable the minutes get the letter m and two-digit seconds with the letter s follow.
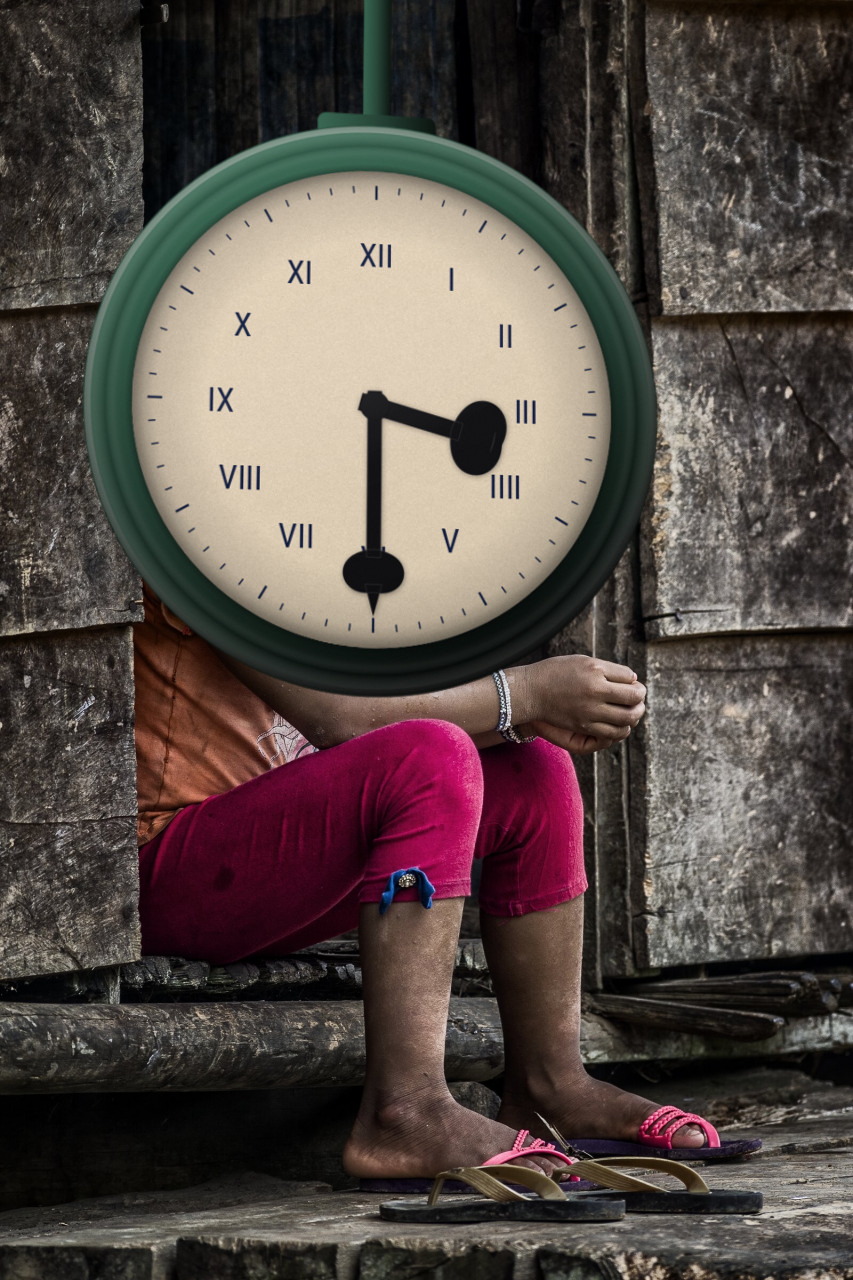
3h30
